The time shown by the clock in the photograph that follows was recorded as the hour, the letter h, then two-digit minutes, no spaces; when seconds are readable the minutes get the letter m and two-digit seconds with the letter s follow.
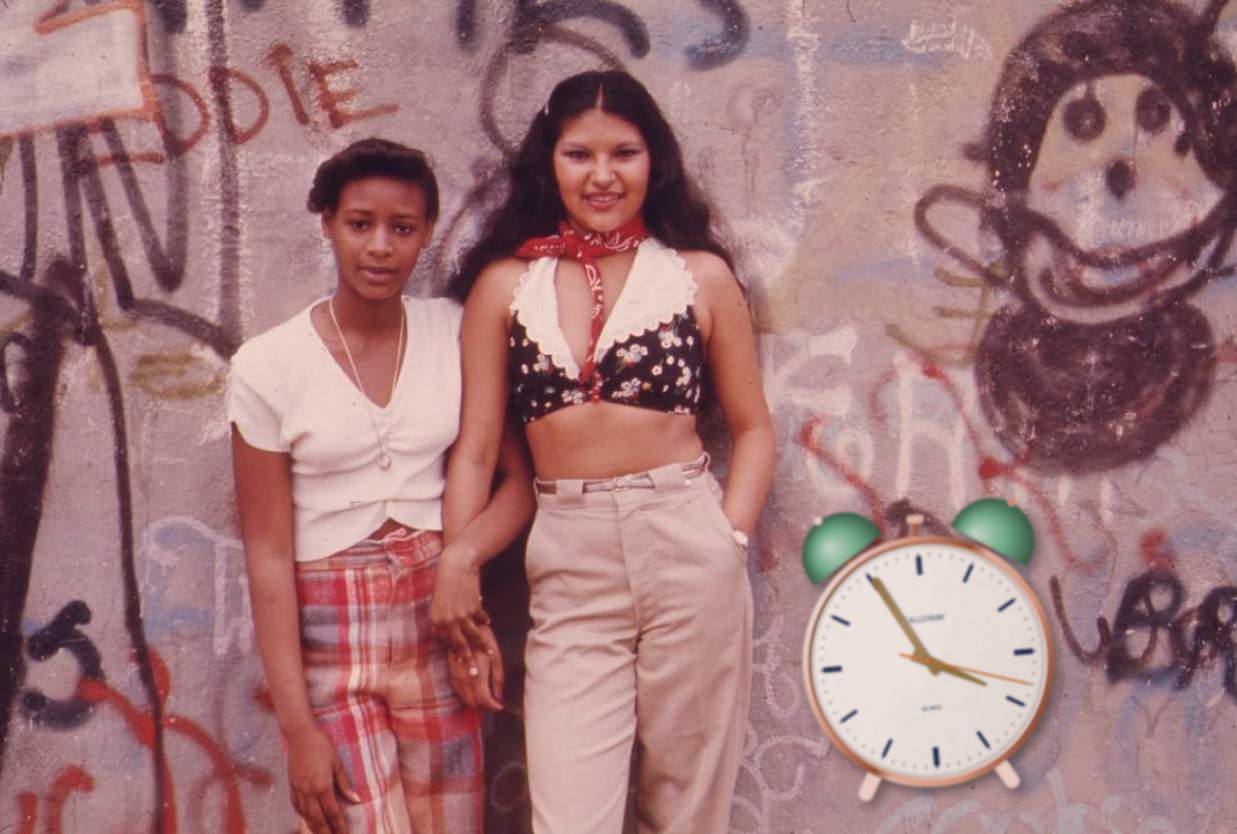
3h55m18s
